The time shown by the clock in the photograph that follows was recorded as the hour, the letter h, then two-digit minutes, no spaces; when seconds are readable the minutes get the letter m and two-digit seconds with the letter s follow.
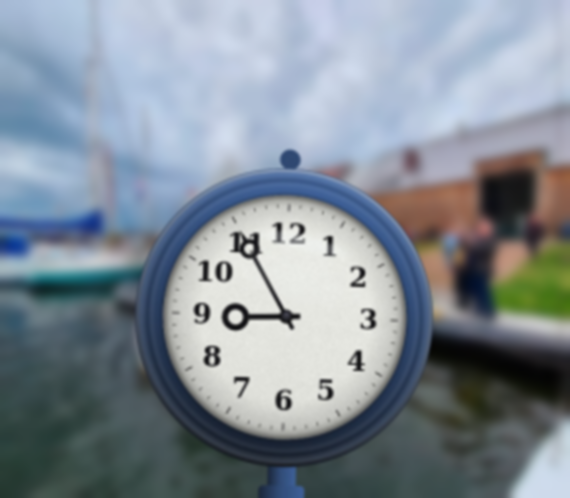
8h55
